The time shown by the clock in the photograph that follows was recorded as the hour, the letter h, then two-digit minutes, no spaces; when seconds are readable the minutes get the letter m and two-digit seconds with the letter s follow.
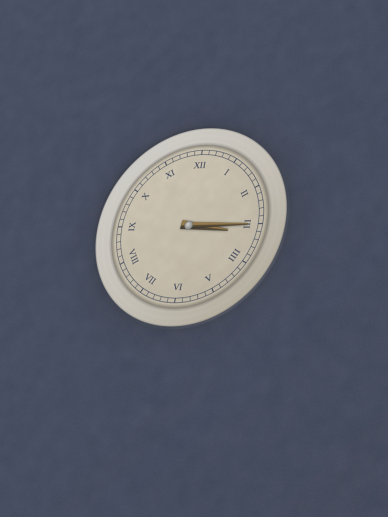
3h15
